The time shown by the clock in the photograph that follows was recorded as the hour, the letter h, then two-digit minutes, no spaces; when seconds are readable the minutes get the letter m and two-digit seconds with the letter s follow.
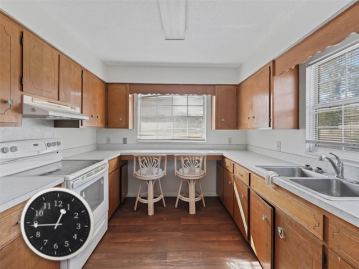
12h44
